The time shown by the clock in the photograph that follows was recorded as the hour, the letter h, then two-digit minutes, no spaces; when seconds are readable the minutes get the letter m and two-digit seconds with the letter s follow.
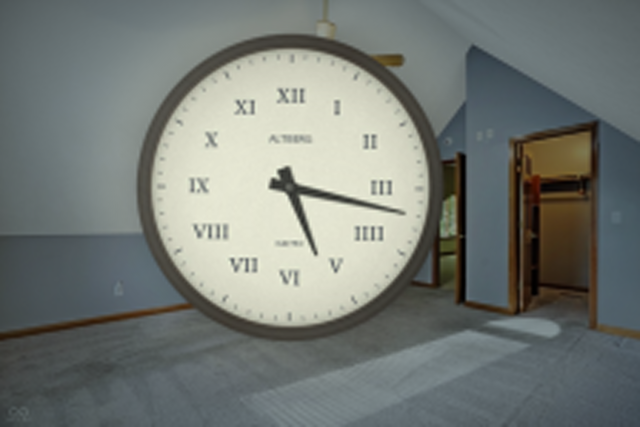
5h17
